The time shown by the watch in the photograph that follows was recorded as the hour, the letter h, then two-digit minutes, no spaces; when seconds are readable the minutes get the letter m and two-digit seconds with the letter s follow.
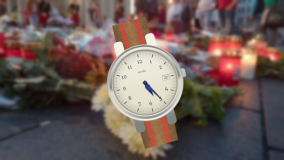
5h25
